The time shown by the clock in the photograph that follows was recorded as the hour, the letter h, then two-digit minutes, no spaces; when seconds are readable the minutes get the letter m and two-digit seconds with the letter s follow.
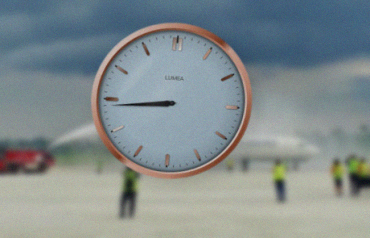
8h44
